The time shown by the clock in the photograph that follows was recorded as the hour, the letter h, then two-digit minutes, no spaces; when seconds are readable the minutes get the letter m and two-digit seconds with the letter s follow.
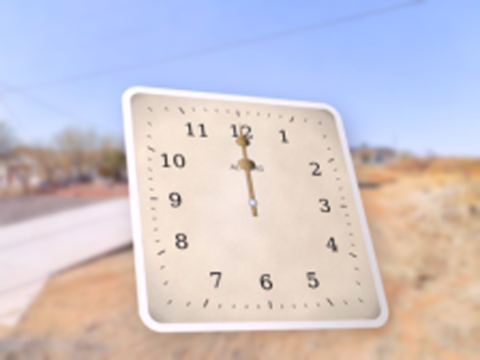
12h00
